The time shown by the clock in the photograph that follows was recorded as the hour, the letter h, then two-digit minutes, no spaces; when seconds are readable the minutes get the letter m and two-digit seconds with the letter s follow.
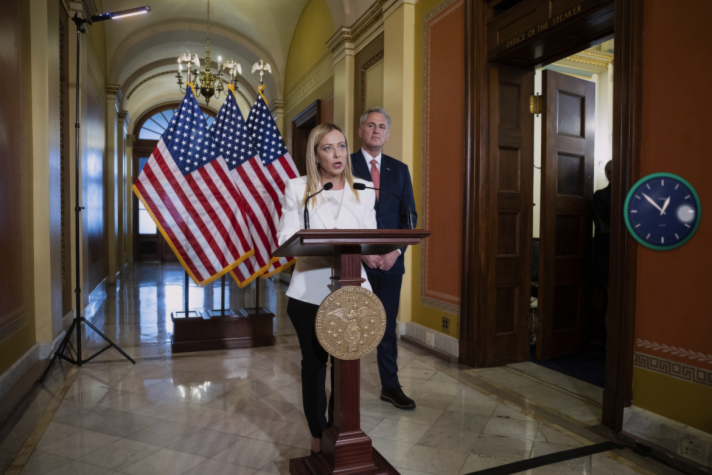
12h52
